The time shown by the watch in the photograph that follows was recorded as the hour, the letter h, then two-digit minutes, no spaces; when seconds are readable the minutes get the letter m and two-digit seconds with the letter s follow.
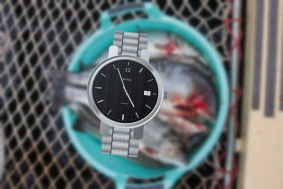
4h56
